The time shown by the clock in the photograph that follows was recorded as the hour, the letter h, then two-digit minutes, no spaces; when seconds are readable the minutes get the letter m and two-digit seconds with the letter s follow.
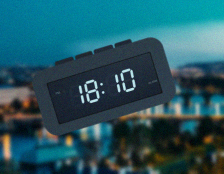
18h10
